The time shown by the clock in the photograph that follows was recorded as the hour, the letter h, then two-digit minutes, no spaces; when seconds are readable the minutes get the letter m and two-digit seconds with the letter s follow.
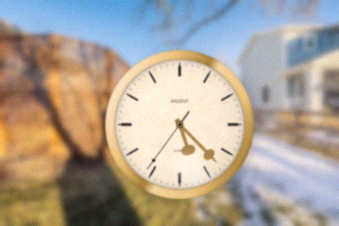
5h22m36s
